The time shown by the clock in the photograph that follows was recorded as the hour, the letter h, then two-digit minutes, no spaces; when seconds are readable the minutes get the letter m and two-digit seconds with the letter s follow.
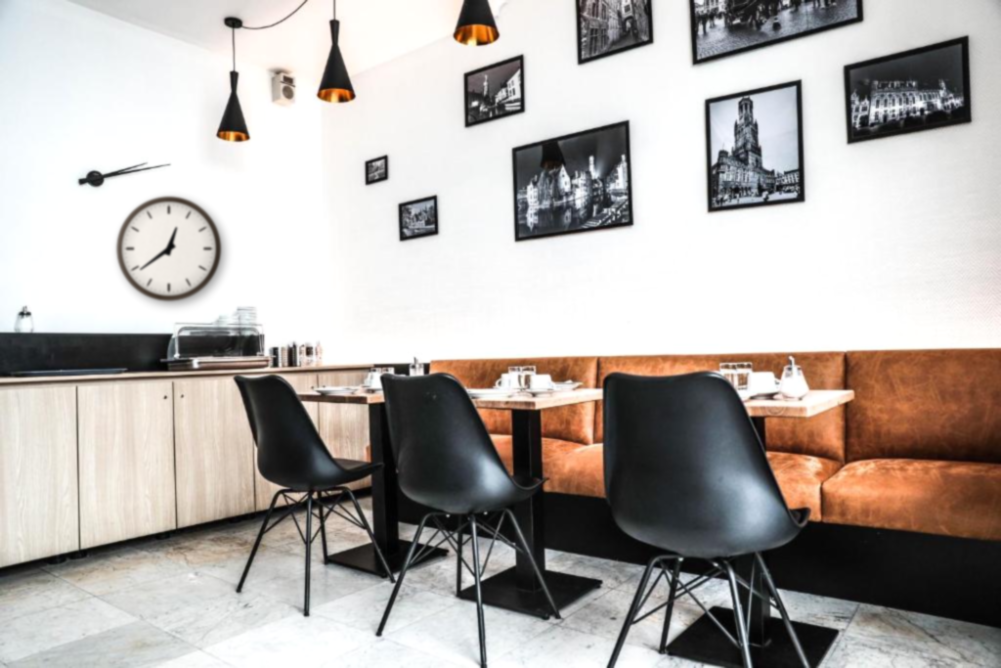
12h39
